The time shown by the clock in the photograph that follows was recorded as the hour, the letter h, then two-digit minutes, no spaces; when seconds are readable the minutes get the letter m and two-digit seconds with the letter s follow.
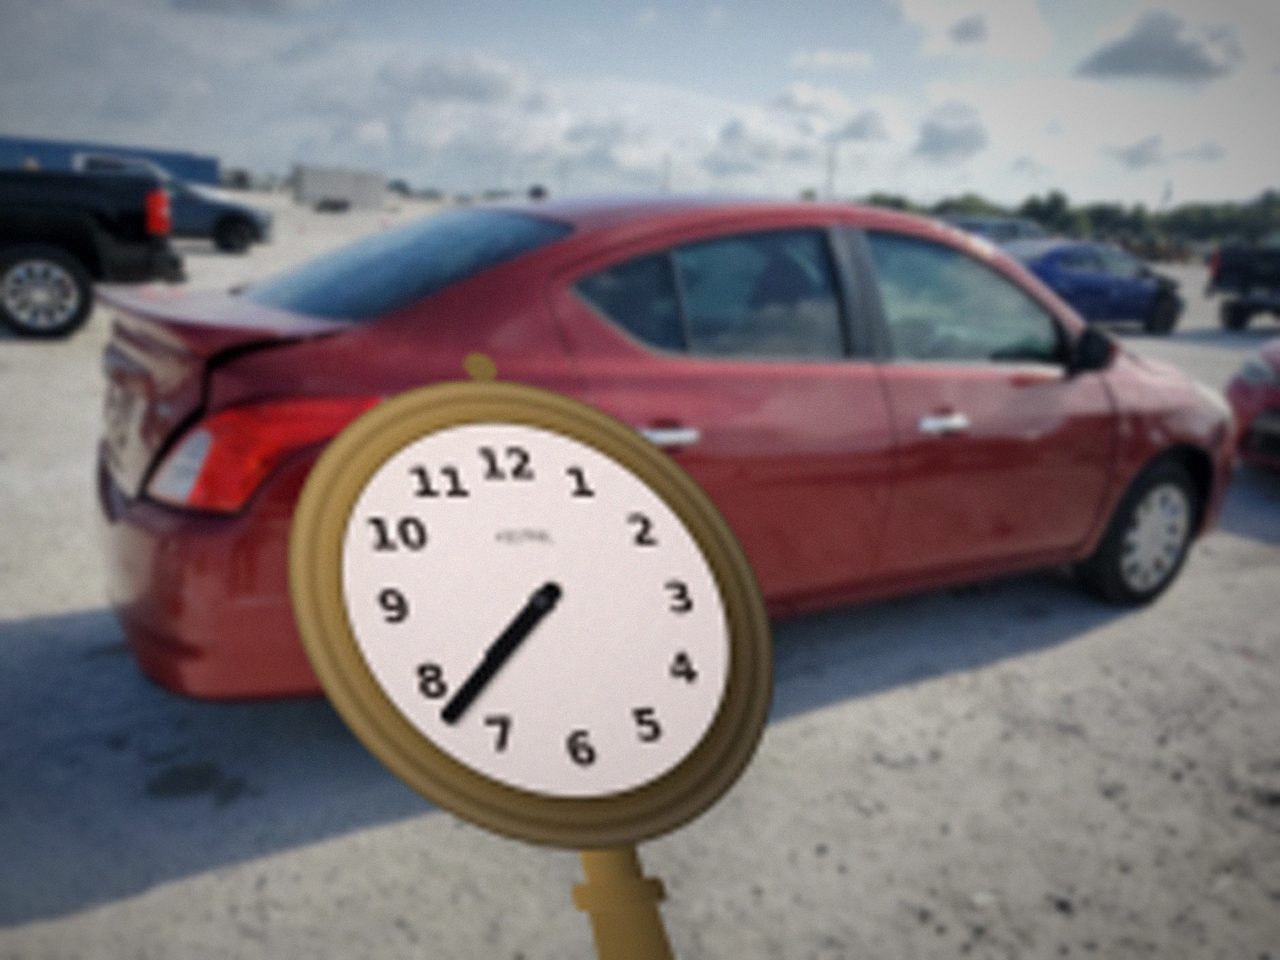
7h38
